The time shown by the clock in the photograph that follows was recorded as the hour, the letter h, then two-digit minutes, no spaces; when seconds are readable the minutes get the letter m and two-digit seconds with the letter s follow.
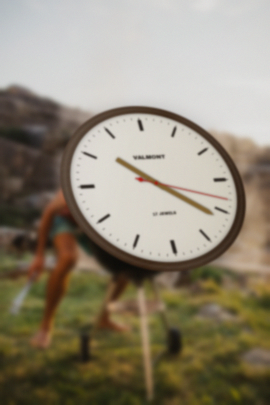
10h21m18s
